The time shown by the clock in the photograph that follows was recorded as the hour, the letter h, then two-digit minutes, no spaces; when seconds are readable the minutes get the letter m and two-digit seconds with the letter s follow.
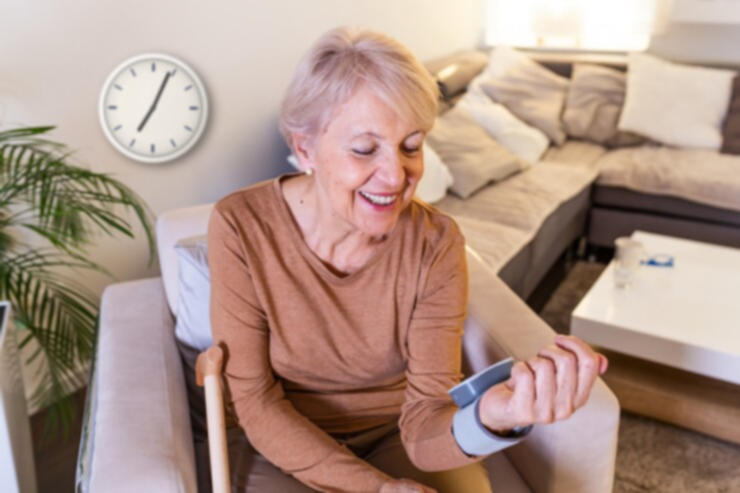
7h04
